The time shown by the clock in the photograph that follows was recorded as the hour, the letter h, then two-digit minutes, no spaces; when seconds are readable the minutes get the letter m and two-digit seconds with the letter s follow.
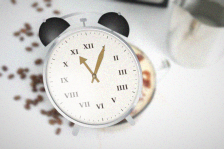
11h05
